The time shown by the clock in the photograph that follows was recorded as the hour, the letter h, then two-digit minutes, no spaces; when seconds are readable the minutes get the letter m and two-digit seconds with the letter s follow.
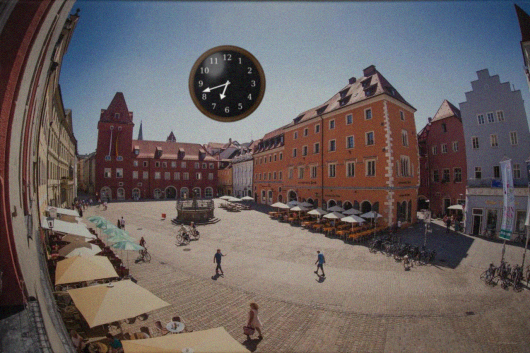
6h42
